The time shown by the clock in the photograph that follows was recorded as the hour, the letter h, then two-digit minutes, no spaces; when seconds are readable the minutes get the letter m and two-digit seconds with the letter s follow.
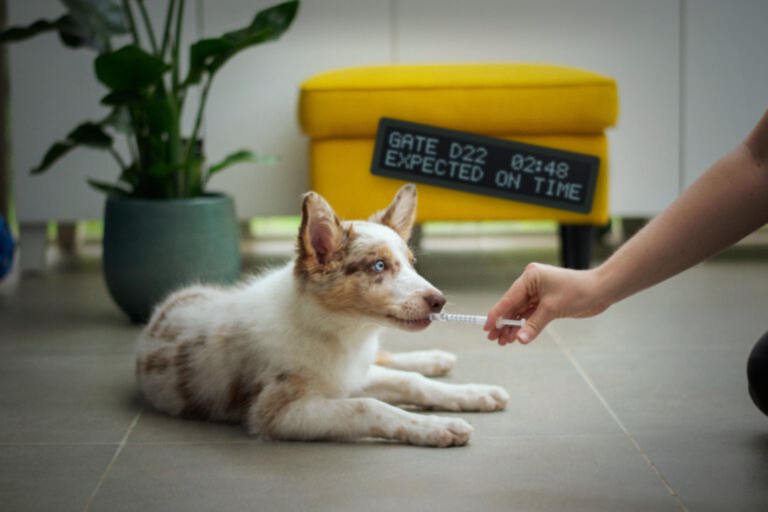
2h48
